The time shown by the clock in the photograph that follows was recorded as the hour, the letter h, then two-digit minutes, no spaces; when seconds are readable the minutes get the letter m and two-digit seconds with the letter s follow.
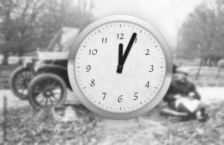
12h04
